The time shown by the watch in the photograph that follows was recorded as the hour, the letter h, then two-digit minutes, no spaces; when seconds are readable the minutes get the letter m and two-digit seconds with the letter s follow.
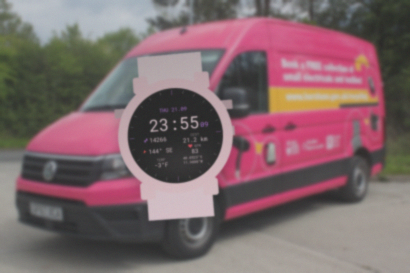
23h55
